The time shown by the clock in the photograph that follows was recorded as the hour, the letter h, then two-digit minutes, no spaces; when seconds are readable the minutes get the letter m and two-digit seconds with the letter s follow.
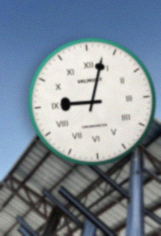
9h03
